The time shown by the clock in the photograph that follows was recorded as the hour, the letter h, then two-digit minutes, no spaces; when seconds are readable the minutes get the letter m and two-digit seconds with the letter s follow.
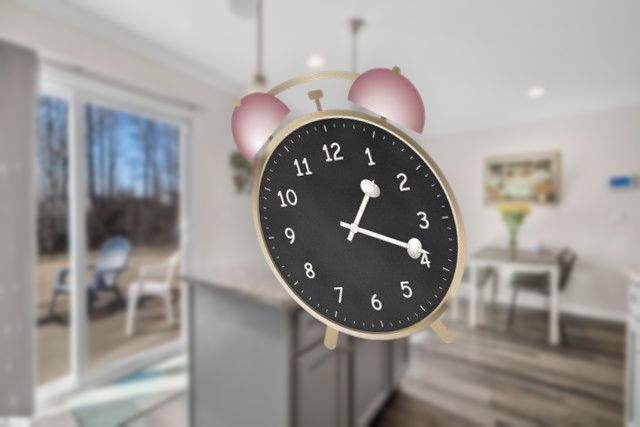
1h19
